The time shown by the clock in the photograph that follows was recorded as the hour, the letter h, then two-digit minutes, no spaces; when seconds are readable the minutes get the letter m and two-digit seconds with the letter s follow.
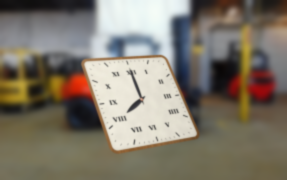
8h00
